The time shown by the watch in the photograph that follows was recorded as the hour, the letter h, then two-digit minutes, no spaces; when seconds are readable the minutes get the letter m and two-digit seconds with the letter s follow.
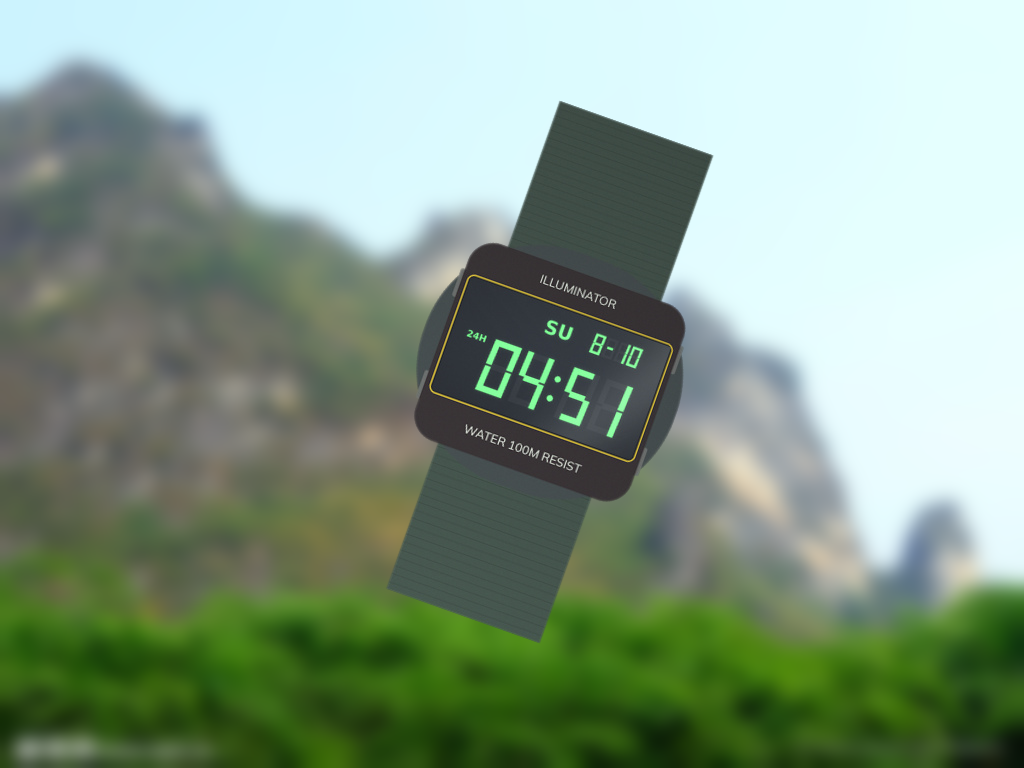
4h51
